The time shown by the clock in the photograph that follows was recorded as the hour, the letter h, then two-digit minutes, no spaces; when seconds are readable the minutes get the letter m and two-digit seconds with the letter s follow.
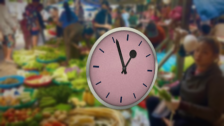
12h56
